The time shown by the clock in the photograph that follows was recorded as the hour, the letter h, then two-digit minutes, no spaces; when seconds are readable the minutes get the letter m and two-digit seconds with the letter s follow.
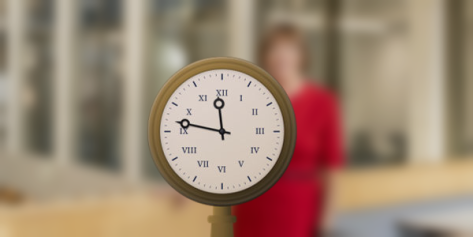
11h47
